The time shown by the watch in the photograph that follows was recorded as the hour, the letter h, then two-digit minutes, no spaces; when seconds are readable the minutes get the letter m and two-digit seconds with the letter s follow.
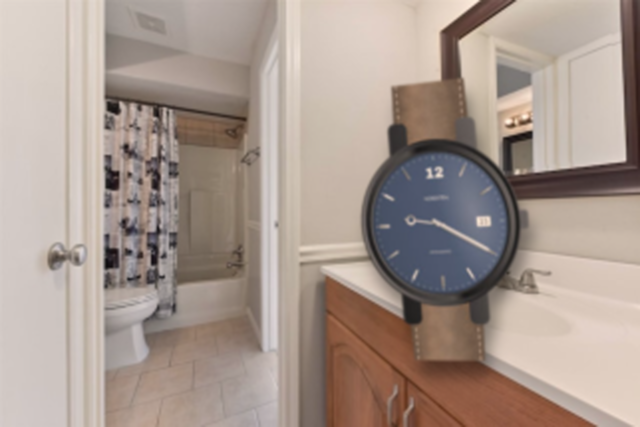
9h20
